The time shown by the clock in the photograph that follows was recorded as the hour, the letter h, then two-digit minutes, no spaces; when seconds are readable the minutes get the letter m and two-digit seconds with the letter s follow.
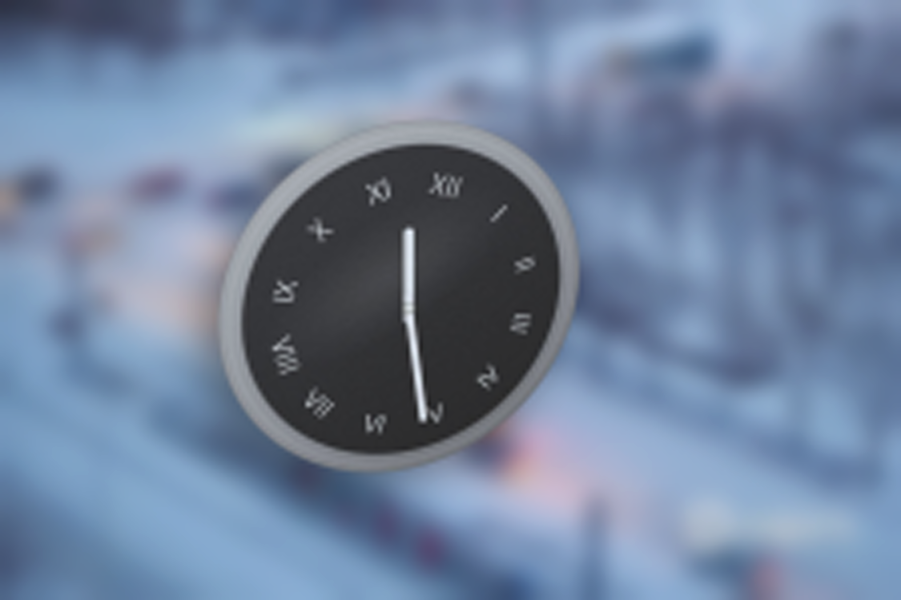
11h26
